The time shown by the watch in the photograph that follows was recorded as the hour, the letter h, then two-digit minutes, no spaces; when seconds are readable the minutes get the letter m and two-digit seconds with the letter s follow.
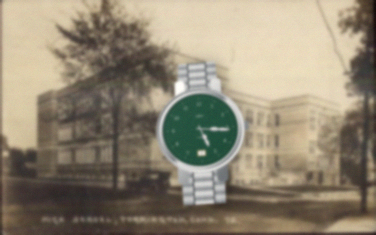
5h16
